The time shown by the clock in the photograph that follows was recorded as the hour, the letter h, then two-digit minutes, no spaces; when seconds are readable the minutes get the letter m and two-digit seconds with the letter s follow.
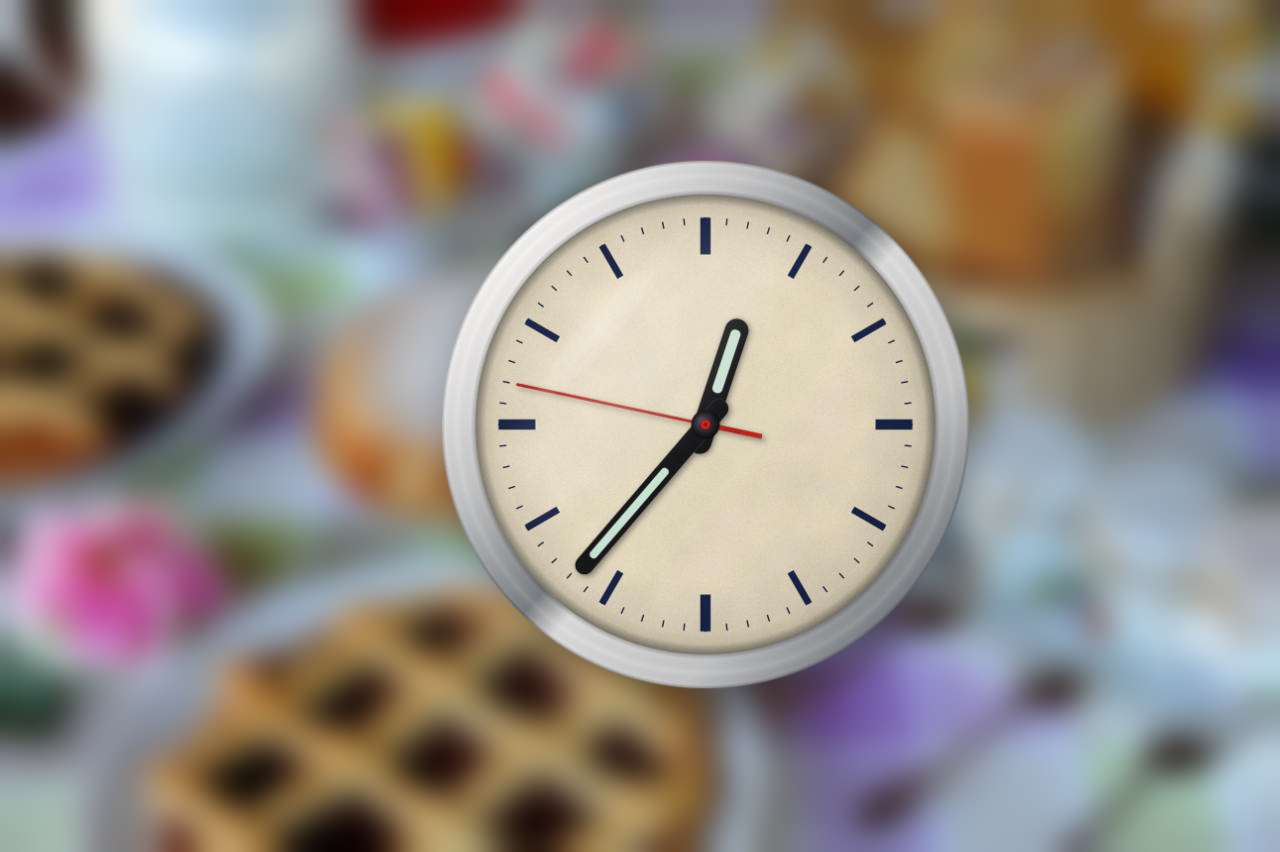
12h36m47s
